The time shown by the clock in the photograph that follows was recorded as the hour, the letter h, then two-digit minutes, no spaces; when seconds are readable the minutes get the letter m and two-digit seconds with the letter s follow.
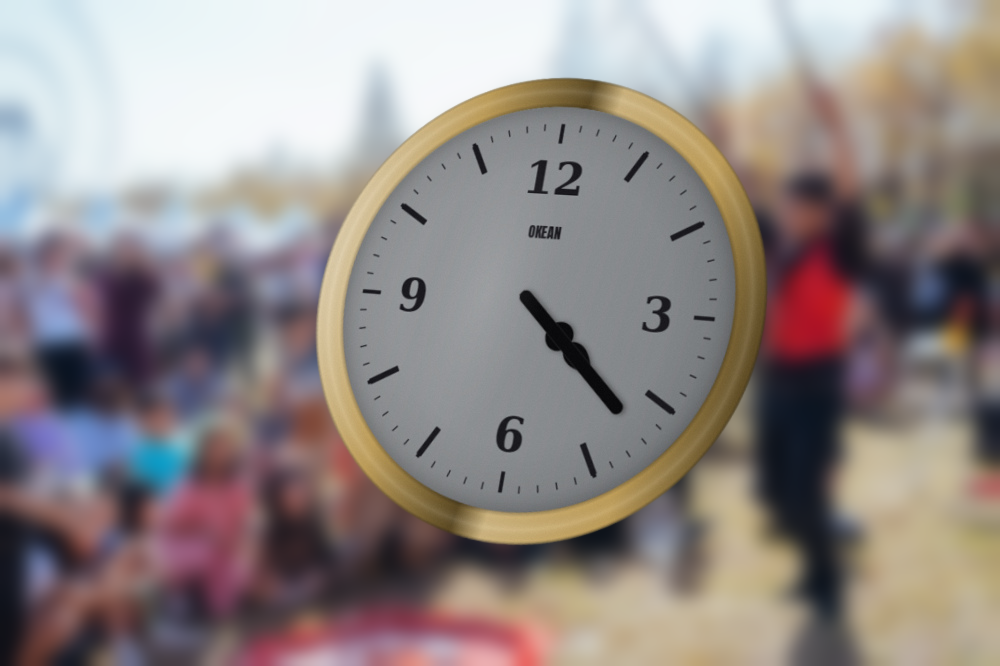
4h22
